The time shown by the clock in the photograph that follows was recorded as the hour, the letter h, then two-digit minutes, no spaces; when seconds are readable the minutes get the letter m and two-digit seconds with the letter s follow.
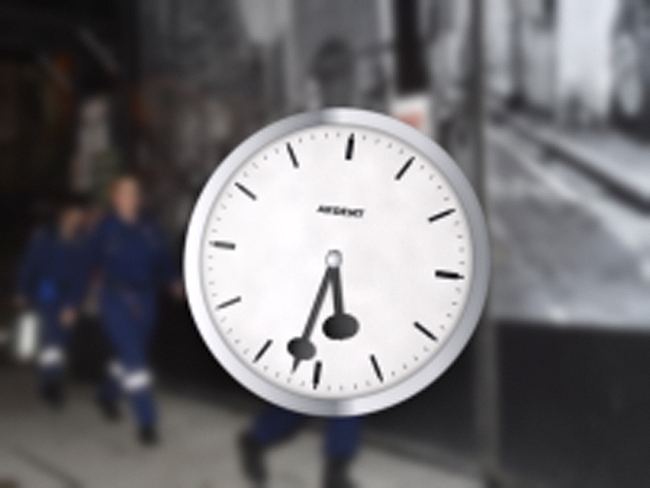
5h32
